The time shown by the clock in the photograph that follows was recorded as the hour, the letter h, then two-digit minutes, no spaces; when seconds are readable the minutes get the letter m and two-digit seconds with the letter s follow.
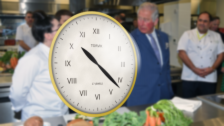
10h22
